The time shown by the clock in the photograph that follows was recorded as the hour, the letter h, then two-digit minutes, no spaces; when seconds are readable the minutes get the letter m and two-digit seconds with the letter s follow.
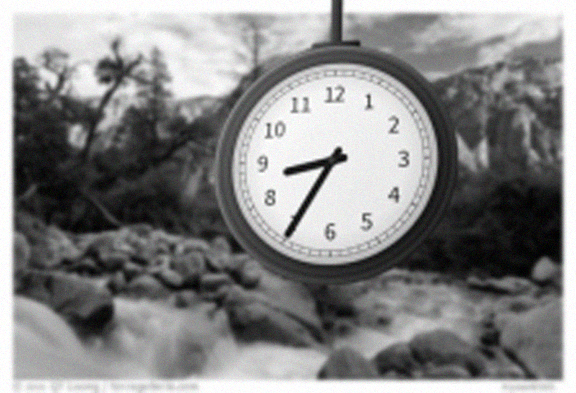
8h35
